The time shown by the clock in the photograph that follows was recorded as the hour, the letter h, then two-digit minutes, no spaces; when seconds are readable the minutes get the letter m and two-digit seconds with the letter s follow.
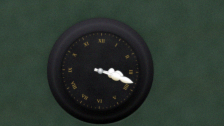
3h18
